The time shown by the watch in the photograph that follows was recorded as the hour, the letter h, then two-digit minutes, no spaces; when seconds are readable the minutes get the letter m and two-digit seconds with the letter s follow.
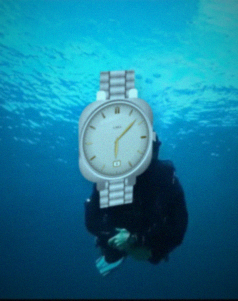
6h08
